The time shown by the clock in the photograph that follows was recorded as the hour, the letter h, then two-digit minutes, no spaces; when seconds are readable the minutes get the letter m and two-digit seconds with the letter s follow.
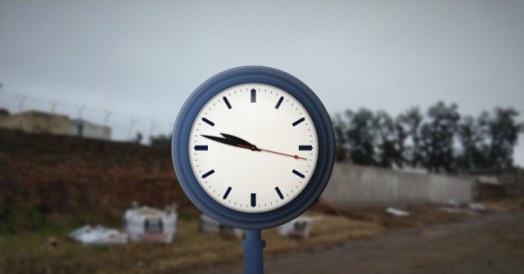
9h47m17s
